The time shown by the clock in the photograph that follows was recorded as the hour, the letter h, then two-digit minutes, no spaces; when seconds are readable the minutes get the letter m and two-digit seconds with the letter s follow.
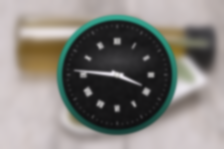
3h46
